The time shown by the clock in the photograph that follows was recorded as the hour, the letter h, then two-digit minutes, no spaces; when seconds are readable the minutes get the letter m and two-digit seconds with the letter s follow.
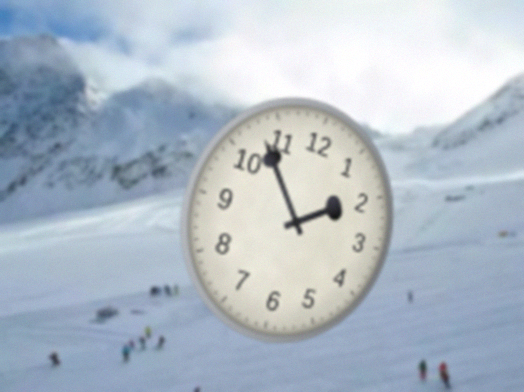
1h53
